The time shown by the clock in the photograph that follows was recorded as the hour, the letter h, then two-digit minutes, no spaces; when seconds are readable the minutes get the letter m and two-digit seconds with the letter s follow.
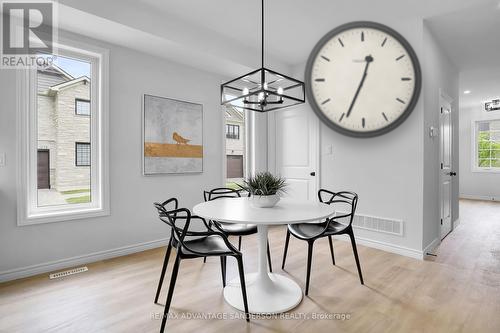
12h34
